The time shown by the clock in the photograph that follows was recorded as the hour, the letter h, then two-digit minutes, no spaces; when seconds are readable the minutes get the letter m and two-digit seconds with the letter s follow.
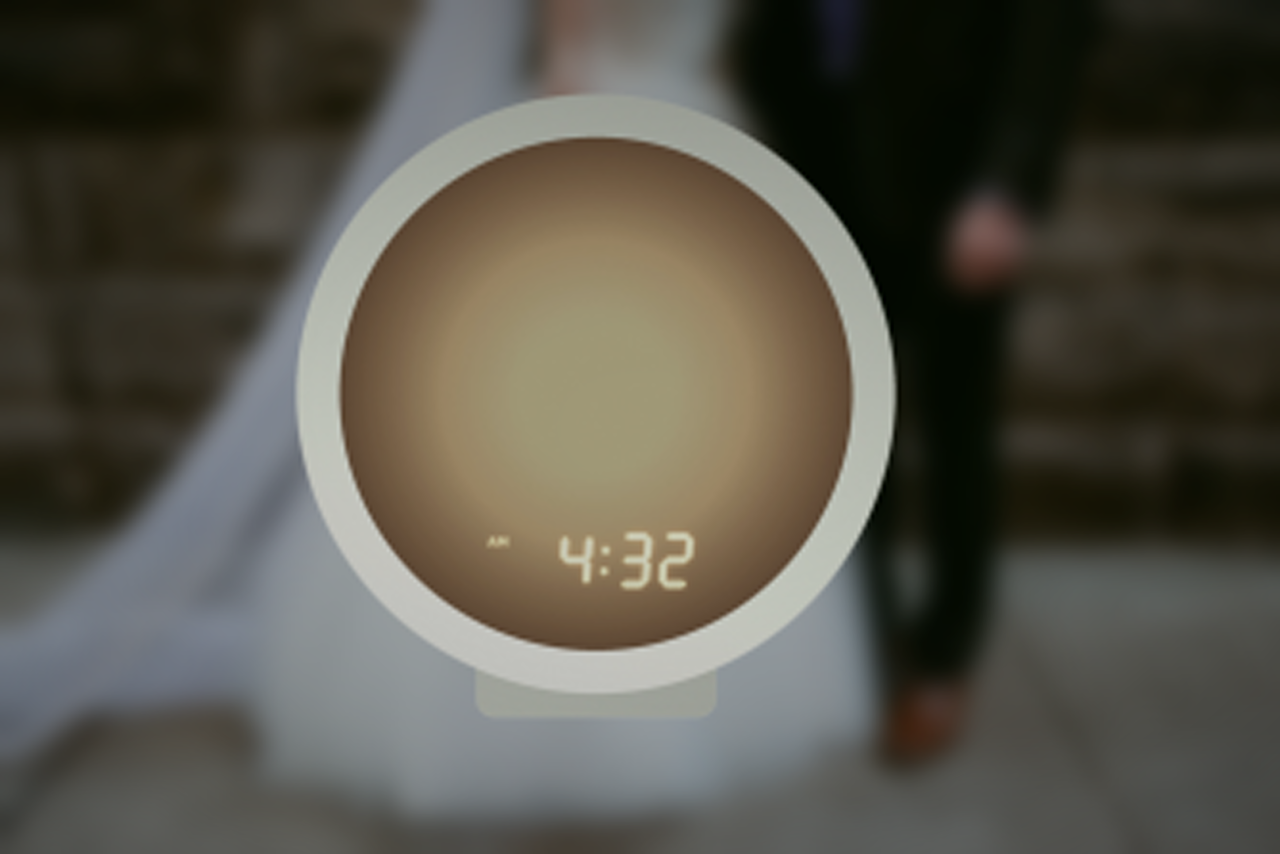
4h32
